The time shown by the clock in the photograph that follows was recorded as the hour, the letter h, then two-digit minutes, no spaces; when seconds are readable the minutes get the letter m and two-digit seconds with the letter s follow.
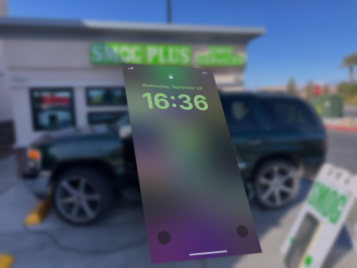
16h36
